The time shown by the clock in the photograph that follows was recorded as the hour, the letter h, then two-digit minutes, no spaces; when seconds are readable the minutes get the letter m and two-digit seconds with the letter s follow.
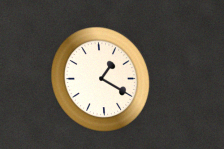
1h20
